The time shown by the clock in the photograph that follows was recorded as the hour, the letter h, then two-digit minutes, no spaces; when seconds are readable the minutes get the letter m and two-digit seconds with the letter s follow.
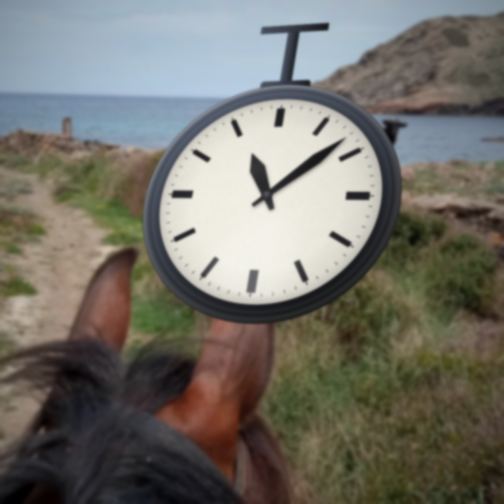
11h08
